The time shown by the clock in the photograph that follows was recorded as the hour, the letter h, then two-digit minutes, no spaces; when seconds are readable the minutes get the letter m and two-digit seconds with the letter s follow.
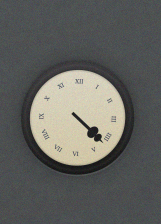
4h22
